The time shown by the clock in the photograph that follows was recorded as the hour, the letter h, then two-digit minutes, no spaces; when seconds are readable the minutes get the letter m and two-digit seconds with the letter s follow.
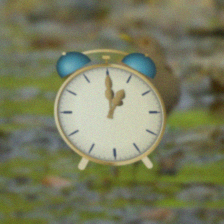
1h00
